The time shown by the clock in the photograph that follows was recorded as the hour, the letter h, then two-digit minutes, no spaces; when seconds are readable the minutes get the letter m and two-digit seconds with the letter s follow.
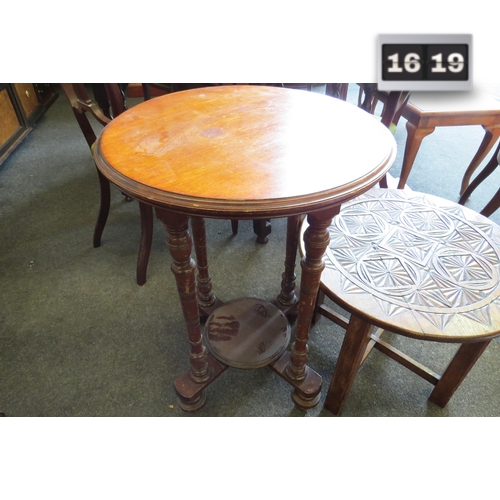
16h19
